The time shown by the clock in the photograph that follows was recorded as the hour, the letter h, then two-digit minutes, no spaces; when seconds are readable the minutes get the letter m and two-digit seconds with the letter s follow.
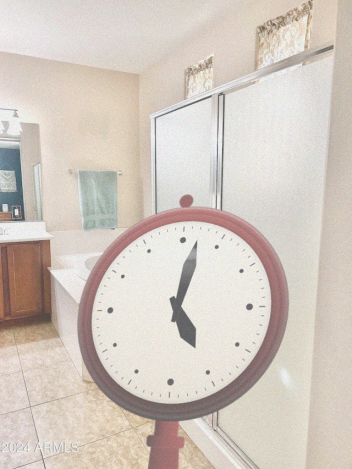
5h02
